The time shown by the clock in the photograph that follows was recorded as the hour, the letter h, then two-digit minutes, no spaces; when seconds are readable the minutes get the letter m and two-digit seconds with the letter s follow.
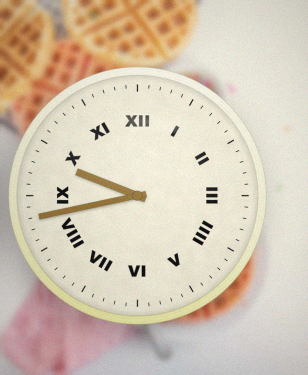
9h43
